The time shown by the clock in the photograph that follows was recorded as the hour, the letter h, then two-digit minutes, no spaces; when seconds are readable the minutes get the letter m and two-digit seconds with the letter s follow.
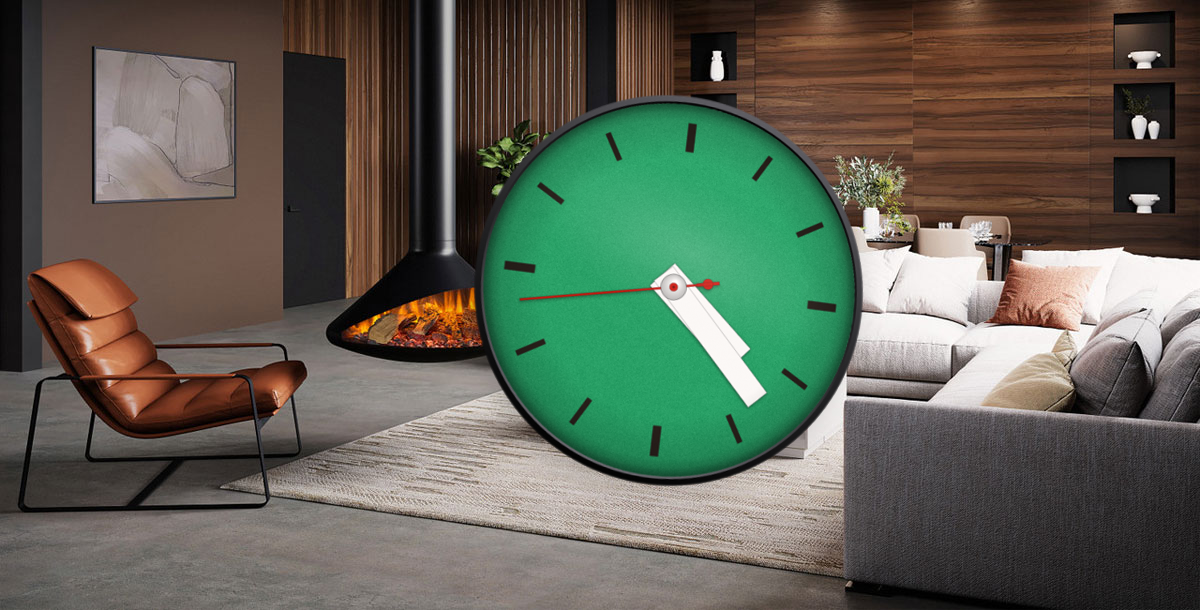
4h22m43s
